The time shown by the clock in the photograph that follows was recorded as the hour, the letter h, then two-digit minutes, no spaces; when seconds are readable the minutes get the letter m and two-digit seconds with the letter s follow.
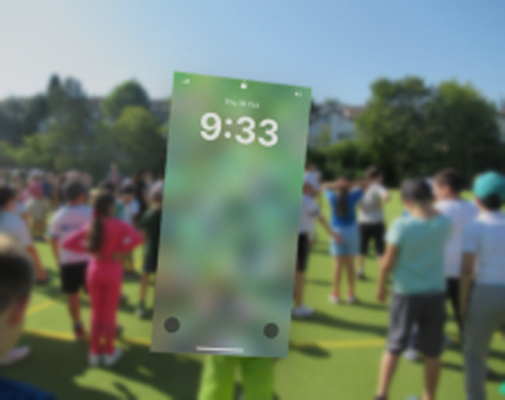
9h33
